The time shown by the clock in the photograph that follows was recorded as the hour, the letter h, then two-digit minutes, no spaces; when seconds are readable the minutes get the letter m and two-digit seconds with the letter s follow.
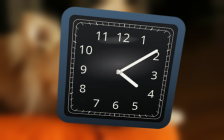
4h09
